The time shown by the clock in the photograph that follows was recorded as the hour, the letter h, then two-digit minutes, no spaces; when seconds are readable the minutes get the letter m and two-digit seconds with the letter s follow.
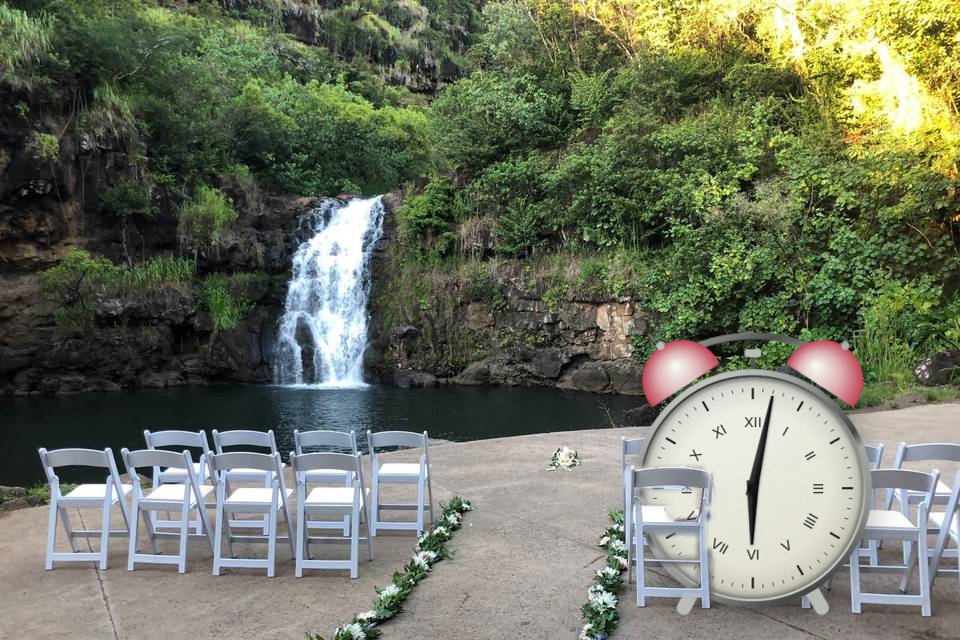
6h02
